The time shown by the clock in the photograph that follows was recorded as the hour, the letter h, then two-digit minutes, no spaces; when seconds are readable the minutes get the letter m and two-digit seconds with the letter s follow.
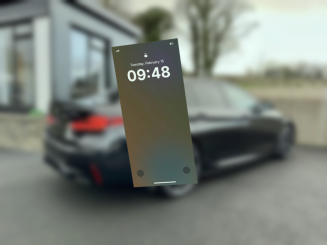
9h48
